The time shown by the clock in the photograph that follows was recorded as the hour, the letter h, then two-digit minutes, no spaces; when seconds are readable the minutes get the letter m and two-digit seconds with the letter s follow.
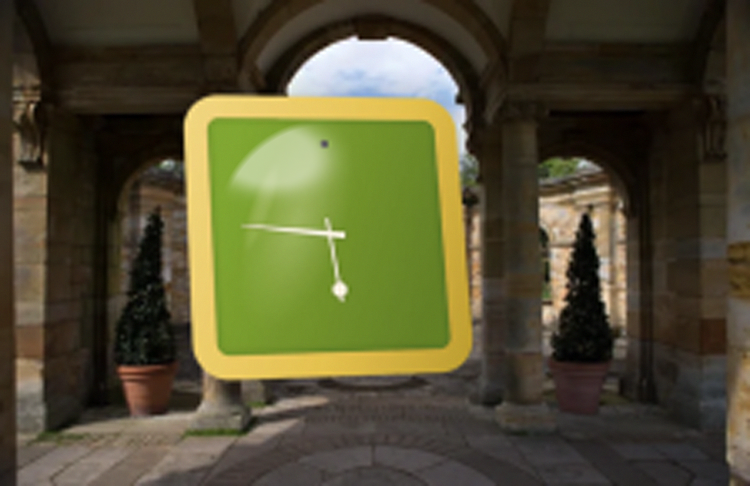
5h46
